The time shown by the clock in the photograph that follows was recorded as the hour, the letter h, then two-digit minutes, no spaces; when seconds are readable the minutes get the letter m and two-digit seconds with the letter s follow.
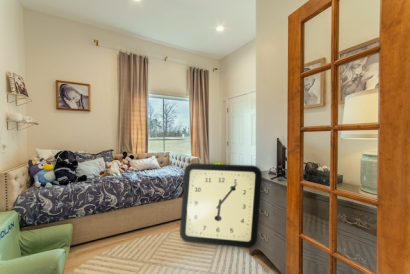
6h06
